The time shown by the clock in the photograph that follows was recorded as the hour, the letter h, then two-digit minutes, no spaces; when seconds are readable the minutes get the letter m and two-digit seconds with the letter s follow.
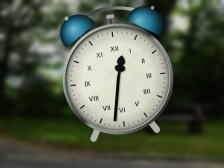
12h32
